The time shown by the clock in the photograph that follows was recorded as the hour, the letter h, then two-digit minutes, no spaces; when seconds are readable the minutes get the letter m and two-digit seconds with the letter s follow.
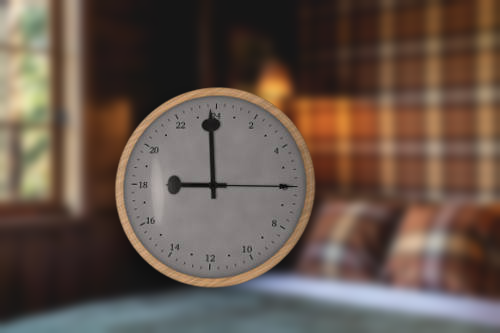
17h59m15s
